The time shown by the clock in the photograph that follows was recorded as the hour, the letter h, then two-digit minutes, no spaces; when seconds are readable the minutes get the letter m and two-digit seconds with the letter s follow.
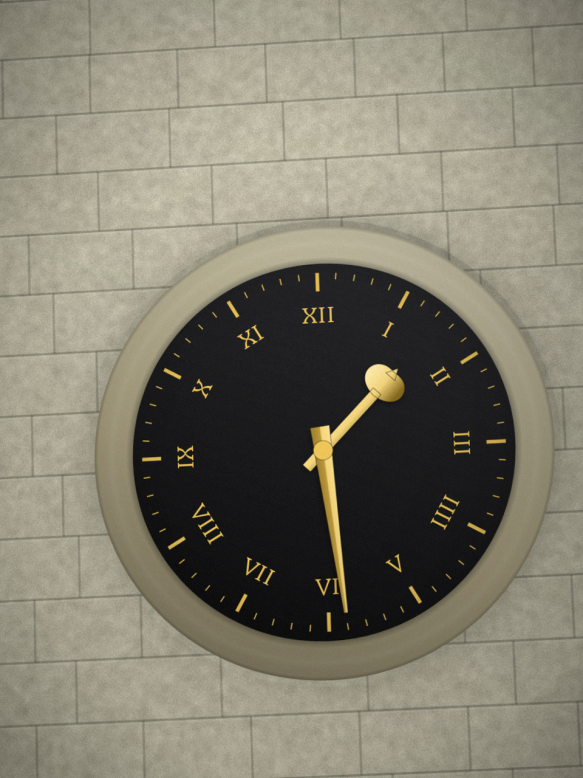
1h29
